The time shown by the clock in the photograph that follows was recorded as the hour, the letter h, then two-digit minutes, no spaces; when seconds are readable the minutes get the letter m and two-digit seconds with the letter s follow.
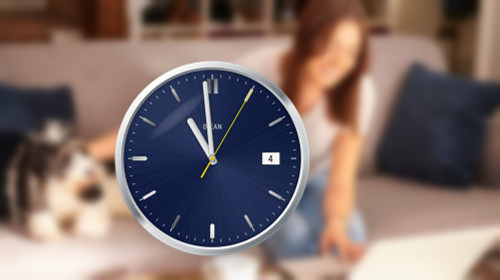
10h59m05s
